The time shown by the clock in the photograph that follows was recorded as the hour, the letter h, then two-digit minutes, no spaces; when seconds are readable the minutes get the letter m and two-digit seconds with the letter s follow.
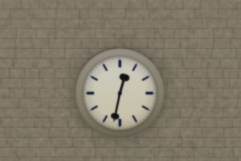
12h32
